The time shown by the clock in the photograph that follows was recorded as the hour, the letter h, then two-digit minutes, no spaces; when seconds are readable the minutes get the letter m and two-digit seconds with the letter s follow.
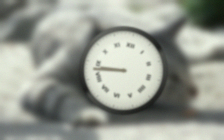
8h43
